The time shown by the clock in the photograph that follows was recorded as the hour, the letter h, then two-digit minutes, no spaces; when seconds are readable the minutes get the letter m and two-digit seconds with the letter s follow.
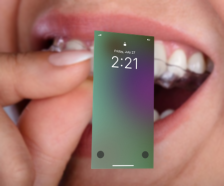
2h21
